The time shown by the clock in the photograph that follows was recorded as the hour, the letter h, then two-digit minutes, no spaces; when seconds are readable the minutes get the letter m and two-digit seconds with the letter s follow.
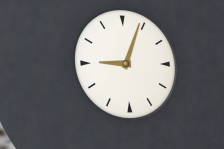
9h04
